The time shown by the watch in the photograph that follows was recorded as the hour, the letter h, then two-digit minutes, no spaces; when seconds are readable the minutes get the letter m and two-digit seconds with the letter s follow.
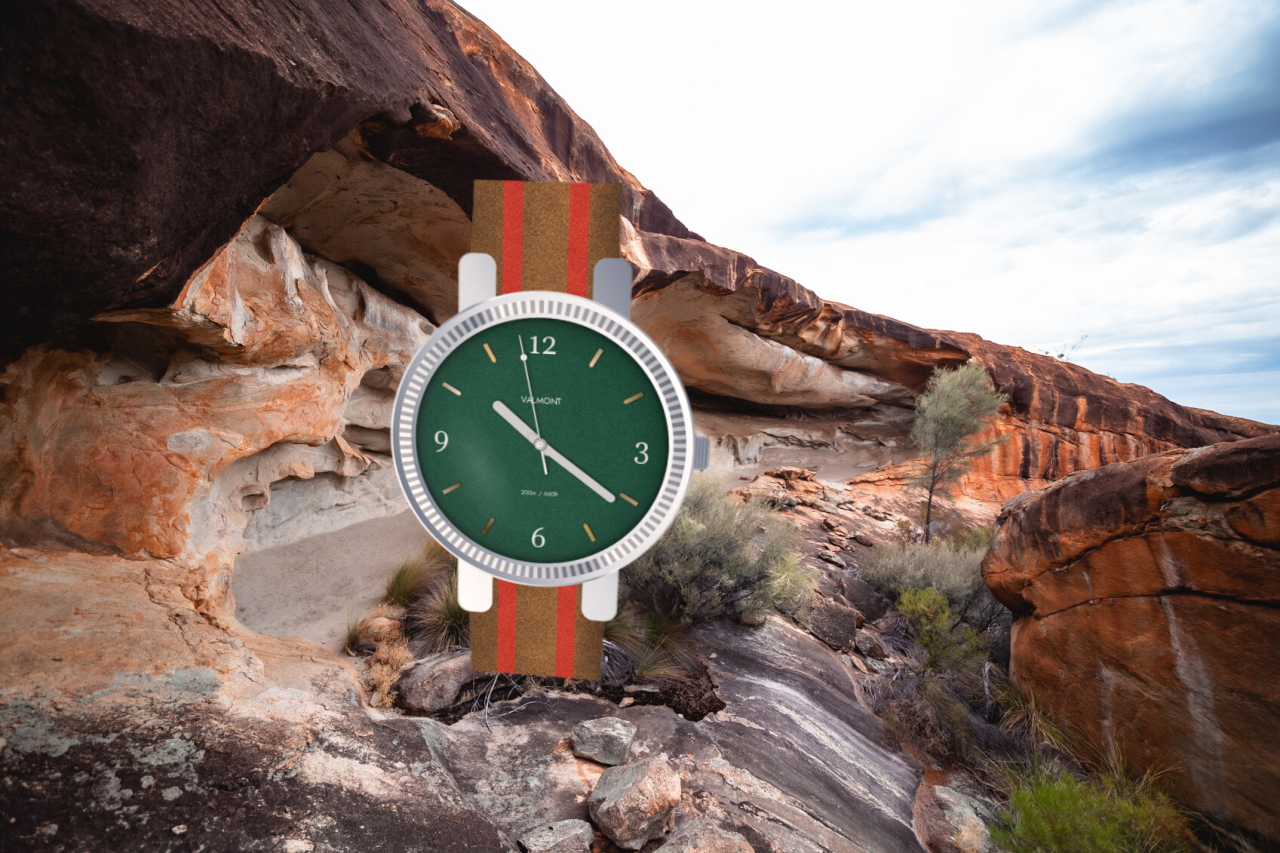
10h20m58s
